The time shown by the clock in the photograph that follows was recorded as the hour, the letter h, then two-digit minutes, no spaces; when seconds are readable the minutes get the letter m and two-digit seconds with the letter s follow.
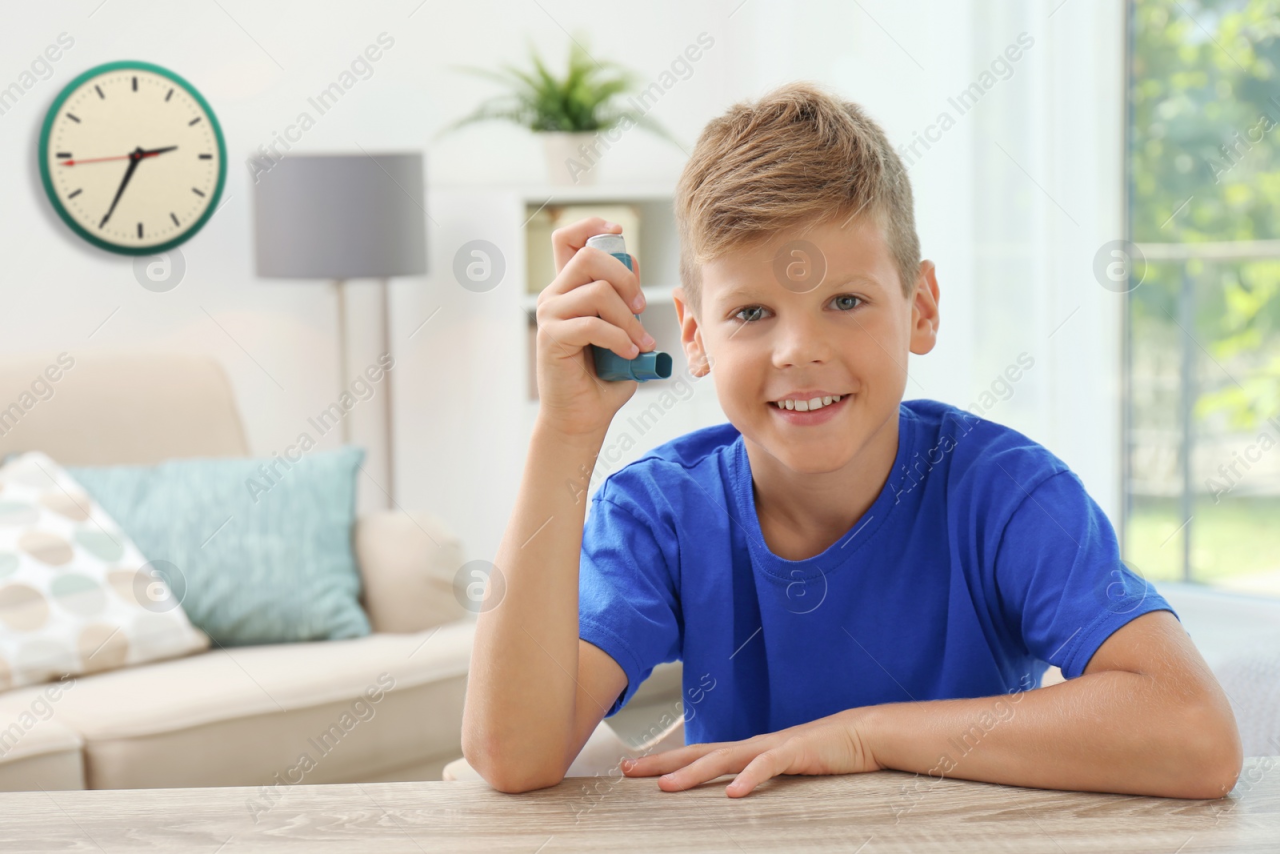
2h34m44s
